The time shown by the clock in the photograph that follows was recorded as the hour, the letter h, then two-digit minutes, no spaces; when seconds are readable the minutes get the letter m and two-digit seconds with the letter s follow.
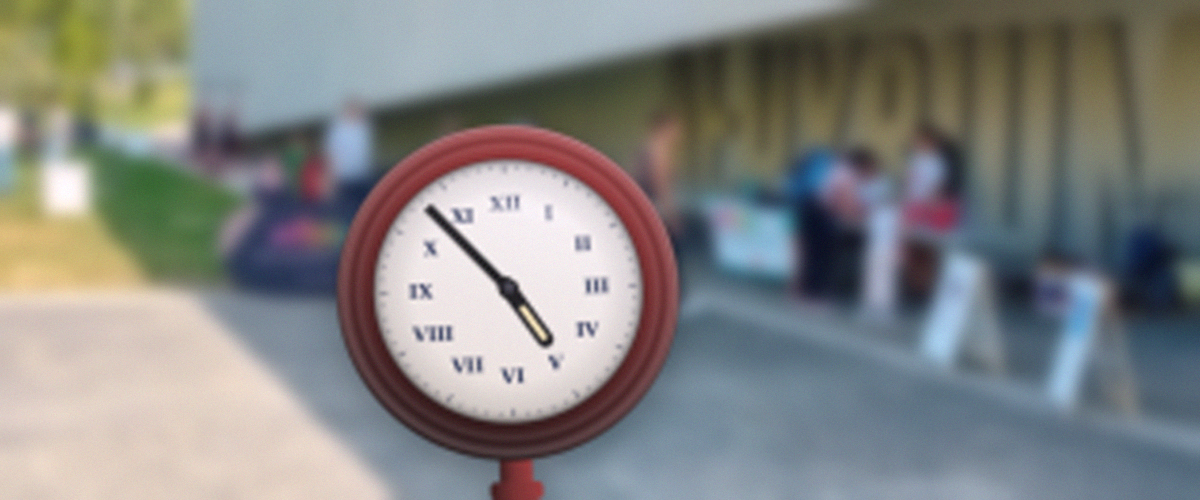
4h53
